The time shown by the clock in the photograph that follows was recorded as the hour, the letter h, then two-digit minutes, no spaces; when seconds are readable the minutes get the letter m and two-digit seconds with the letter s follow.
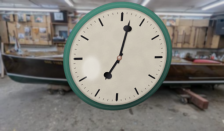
7h02
